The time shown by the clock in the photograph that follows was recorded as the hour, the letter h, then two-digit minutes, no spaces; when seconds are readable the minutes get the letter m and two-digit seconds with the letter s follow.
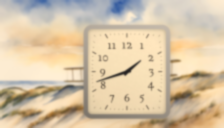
1h42
